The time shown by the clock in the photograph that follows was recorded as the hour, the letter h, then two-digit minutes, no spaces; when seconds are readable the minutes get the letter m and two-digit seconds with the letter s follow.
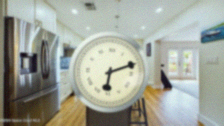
6h11
